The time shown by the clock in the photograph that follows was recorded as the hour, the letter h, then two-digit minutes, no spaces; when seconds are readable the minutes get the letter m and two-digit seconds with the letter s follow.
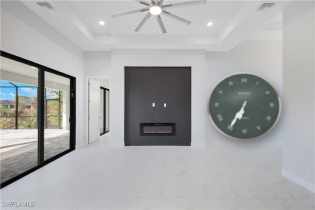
6h35
